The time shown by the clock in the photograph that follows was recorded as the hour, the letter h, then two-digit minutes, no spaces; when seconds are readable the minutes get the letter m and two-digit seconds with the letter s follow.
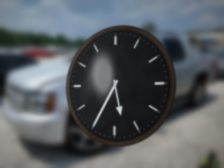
5h35
